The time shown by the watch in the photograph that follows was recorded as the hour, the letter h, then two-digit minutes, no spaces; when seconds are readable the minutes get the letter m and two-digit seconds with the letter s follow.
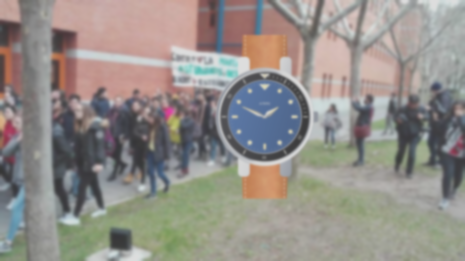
1h49
